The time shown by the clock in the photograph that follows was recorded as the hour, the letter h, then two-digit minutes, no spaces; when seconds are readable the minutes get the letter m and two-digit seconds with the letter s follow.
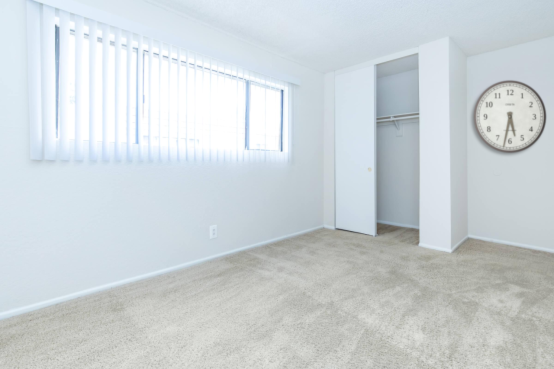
5h32
